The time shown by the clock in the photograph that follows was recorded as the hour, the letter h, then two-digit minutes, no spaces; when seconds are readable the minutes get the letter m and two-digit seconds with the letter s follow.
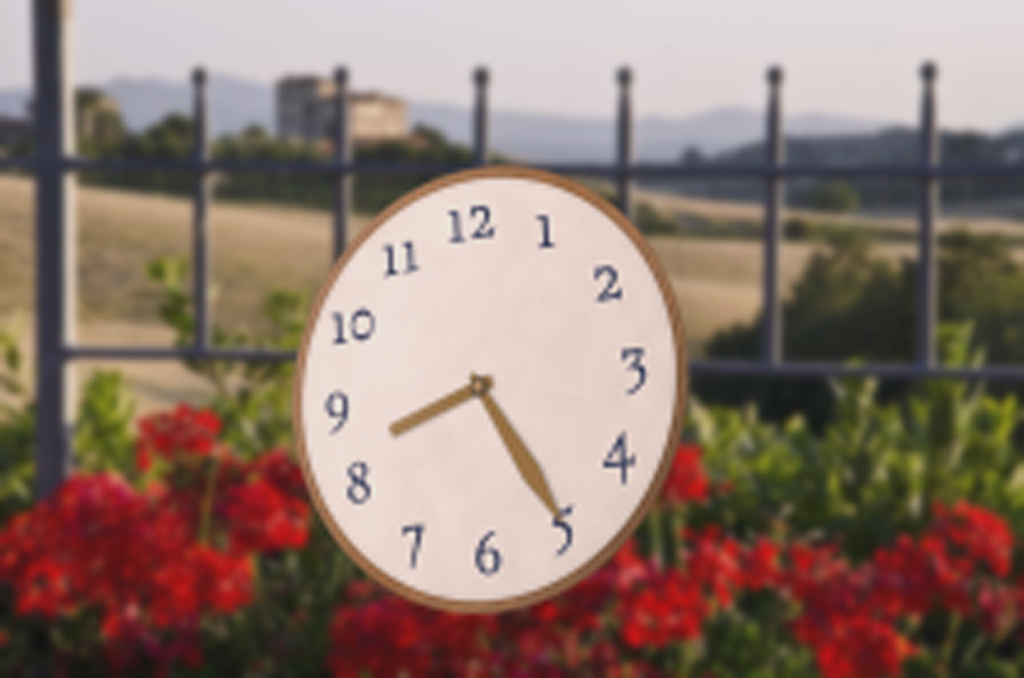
8h25
